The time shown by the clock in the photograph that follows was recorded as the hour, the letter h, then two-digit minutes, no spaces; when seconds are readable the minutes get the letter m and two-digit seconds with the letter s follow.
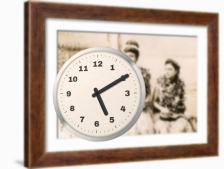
5h10
